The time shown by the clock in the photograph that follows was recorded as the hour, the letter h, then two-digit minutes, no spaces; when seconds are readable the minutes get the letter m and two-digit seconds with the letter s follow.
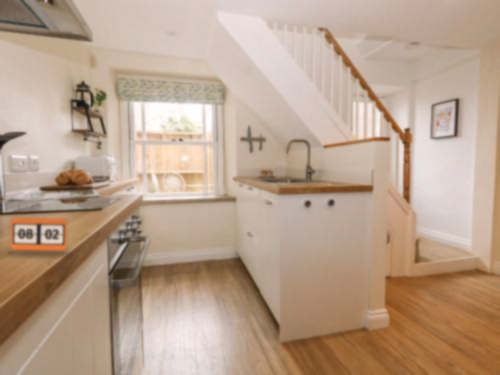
8h02
